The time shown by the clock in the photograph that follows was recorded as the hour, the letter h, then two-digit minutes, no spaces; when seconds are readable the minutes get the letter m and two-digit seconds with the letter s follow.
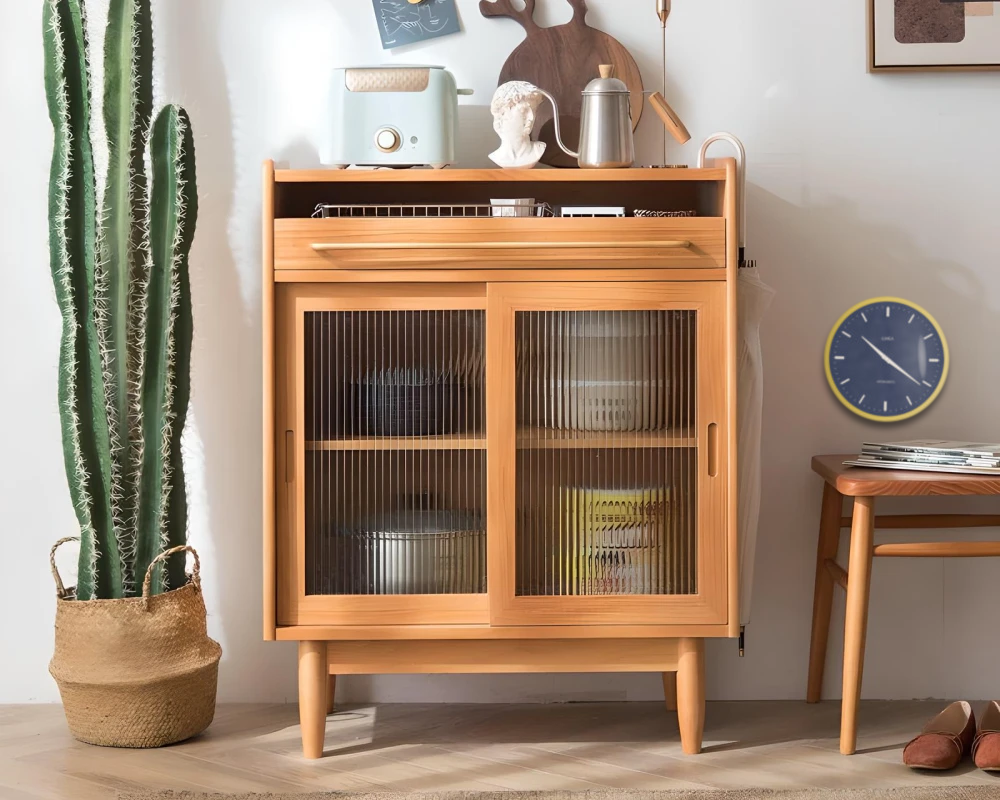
10h21
